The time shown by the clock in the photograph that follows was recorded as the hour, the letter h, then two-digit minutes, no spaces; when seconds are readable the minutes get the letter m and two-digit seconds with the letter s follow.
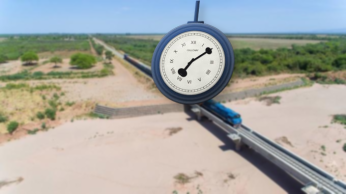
7h09
